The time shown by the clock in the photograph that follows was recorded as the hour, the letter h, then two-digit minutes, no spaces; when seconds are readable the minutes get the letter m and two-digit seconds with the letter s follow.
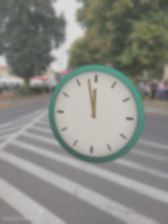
11h58
